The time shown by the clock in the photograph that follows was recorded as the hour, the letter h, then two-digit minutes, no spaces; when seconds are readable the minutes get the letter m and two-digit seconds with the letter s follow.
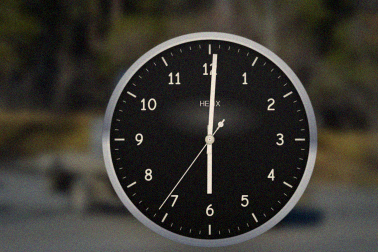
6h00m36s
